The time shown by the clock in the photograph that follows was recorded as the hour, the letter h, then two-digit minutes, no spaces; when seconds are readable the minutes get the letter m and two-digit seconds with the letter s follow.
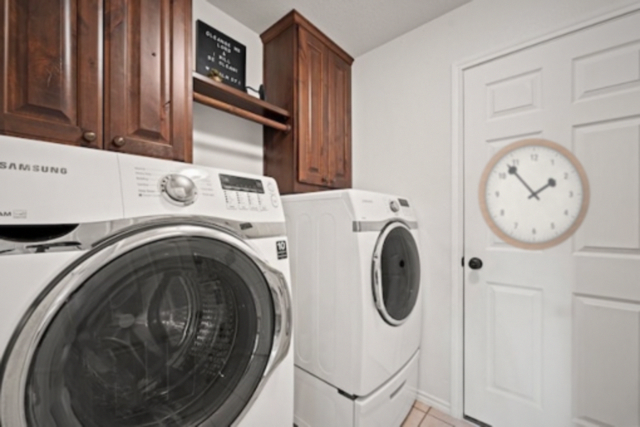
1h53
